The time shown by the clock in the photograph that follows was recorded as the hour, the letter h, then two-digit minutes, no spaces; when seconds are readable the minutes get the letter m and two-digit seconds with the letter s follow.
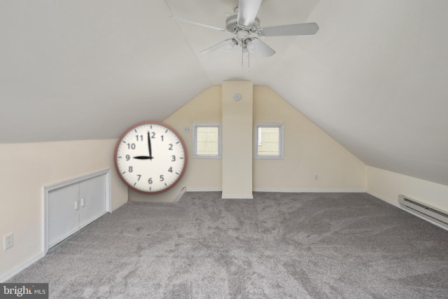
8h59
